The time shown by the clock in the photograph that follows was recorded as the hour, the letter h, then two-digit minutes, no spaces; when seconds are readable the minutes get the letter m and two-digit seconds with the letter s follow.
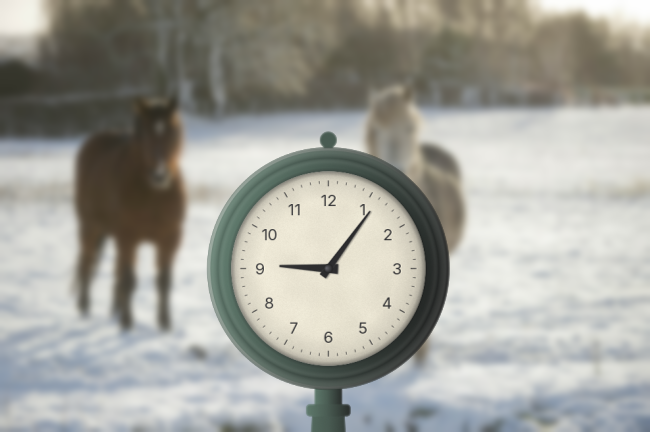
9h06
